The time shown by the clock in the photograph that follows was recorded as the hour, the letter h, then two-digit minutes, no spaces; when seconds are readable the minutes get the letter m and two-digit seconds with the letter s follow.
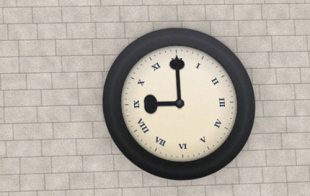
9h00
